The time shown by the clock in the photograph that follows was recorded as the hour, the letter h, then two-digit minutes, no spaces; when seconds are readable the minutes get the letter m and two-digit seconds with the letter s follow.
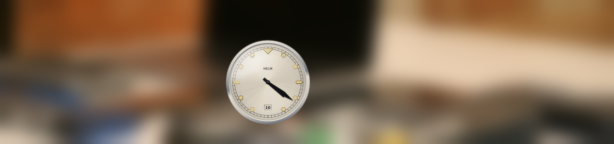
4h21
